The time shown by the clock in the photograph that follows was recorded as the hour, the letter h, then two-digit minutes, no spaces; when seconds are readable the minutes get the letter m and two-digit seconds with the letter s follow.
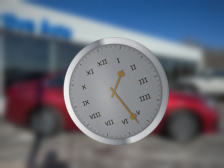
1h27
